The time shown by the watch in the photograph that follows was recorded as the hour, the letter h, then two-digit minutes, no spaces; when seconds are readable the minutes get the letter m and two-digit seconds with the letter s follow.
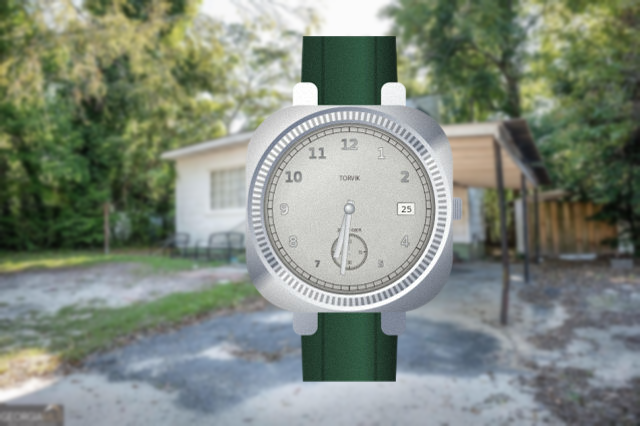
6h31
